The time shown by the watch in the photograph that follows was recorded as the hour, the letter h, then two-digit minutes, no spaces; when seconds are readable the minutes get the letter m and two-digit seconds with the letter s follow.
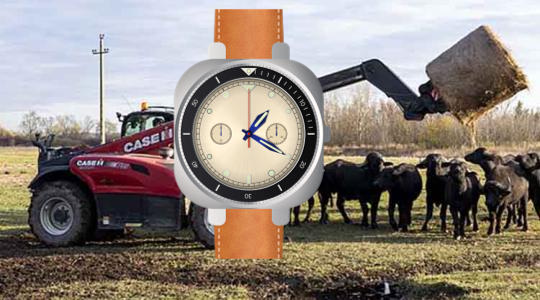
1h20
